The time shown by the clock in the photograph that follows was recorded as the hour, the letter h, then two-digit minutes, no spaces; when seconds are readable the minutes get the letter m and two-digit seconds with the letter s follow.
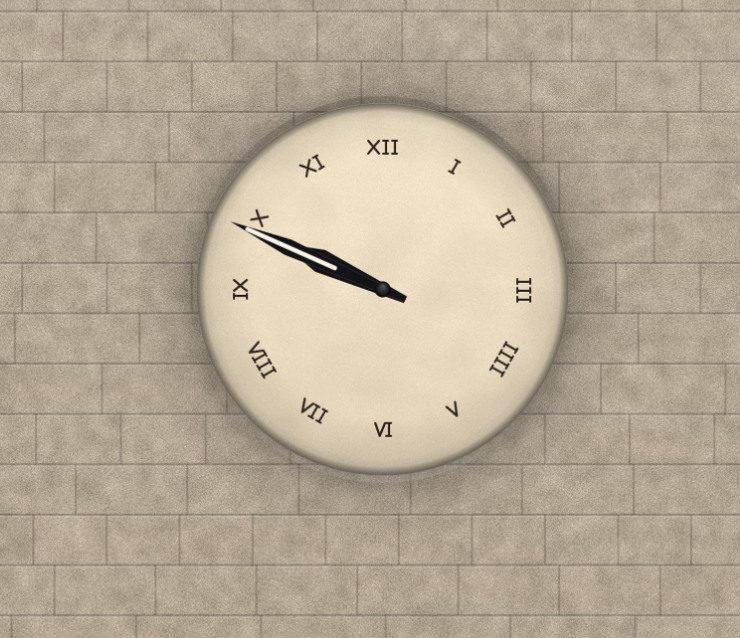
9h49
